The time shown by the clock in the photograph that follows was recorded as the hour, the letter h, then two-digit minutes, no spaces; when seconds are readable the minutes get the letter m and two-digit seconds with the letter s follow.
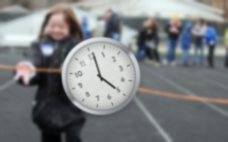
5h01
